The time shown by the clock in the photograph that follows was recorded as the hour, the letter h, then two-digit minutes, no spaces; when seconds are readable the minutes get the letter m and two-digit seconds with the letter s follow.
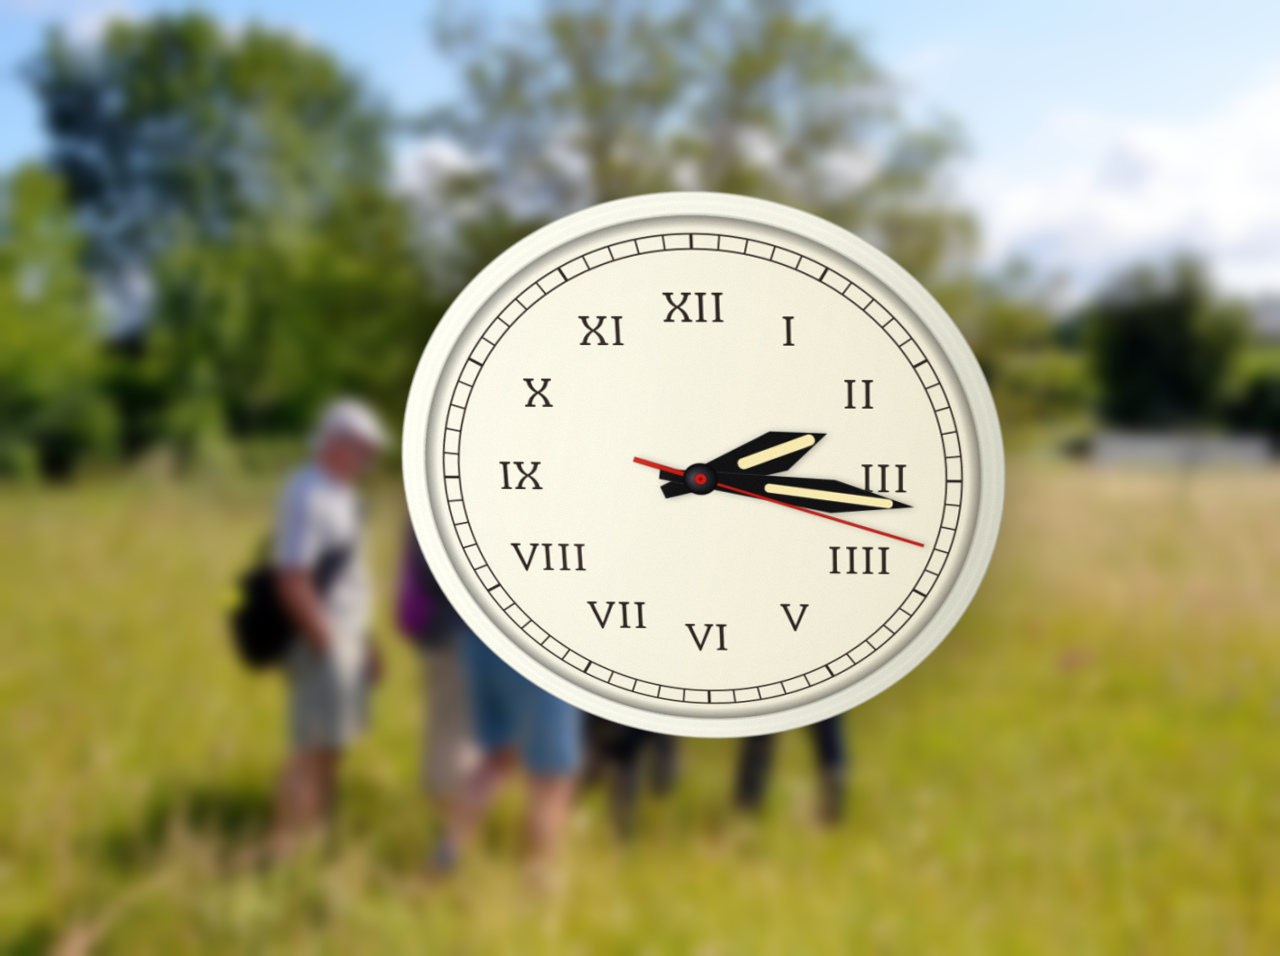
2h16m18s
